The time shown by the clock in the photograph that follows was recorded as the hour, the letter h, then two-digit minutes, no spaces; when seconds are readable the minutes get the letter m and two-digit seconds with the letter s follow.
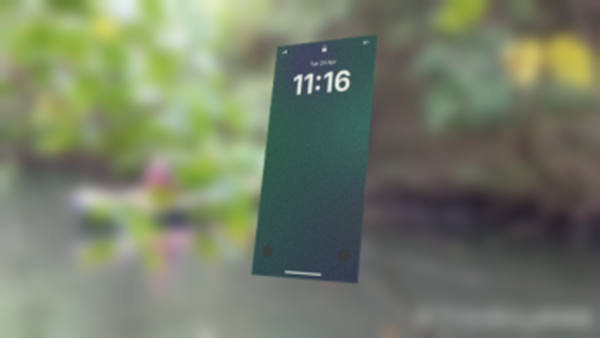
11h16
